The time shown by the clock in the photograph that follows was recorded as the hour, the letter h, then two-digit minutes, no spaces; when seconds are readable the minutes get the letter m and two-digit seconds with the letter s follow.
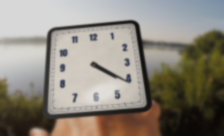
4h21
